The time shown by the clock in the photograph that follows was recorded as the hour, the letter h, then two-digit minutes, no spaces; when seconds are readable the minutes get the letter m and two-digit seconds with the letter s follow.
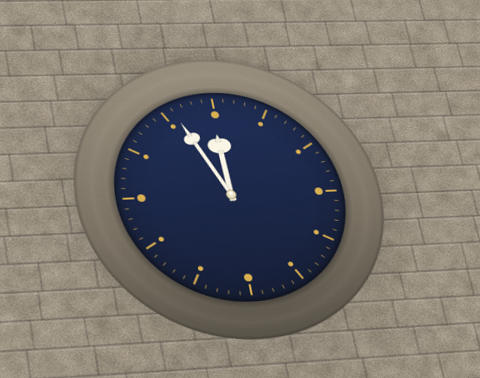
11h56
